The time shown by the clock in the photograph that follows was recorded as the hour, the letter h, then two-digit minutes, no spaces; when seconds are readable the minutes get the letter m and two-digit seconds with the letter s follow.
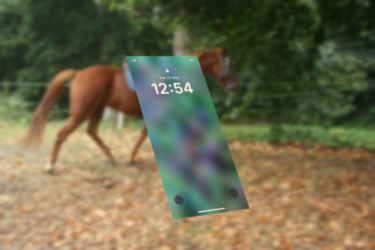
12h54
